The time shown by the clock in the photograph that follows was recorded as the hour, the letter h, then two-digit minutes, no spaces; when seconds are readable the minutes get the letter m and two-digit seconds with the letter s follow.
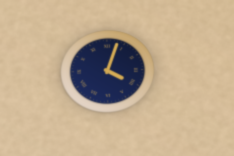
4h03
